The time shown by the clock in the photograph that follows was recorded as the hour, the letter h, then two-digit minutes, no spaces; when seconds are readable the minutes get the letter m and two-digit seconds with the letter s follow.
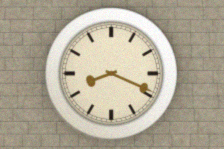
8h19
